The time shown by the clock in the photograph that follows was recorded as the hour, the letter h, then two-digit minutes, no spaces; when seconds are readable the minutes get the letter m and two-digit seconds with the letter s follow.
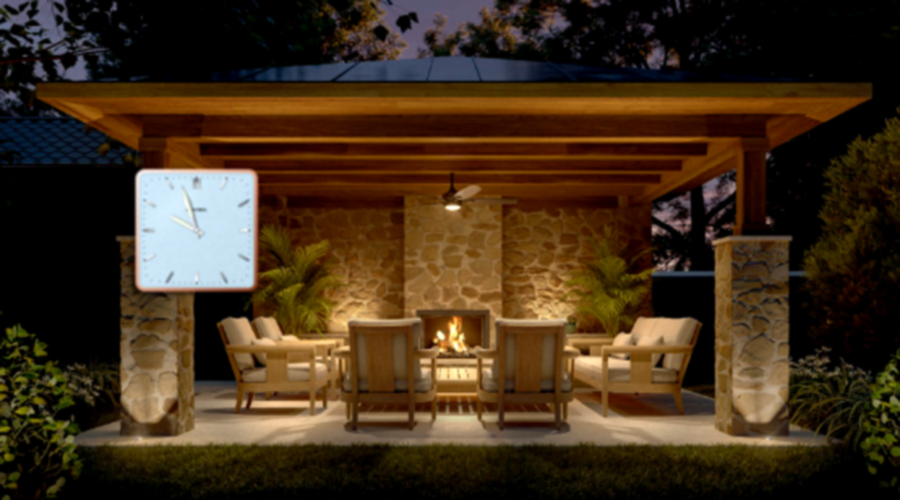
9h57
